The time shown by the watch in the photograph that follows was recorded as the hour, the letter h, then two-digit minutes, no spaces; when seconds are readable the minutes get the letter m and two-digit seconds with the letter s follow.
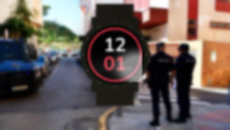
12h01
